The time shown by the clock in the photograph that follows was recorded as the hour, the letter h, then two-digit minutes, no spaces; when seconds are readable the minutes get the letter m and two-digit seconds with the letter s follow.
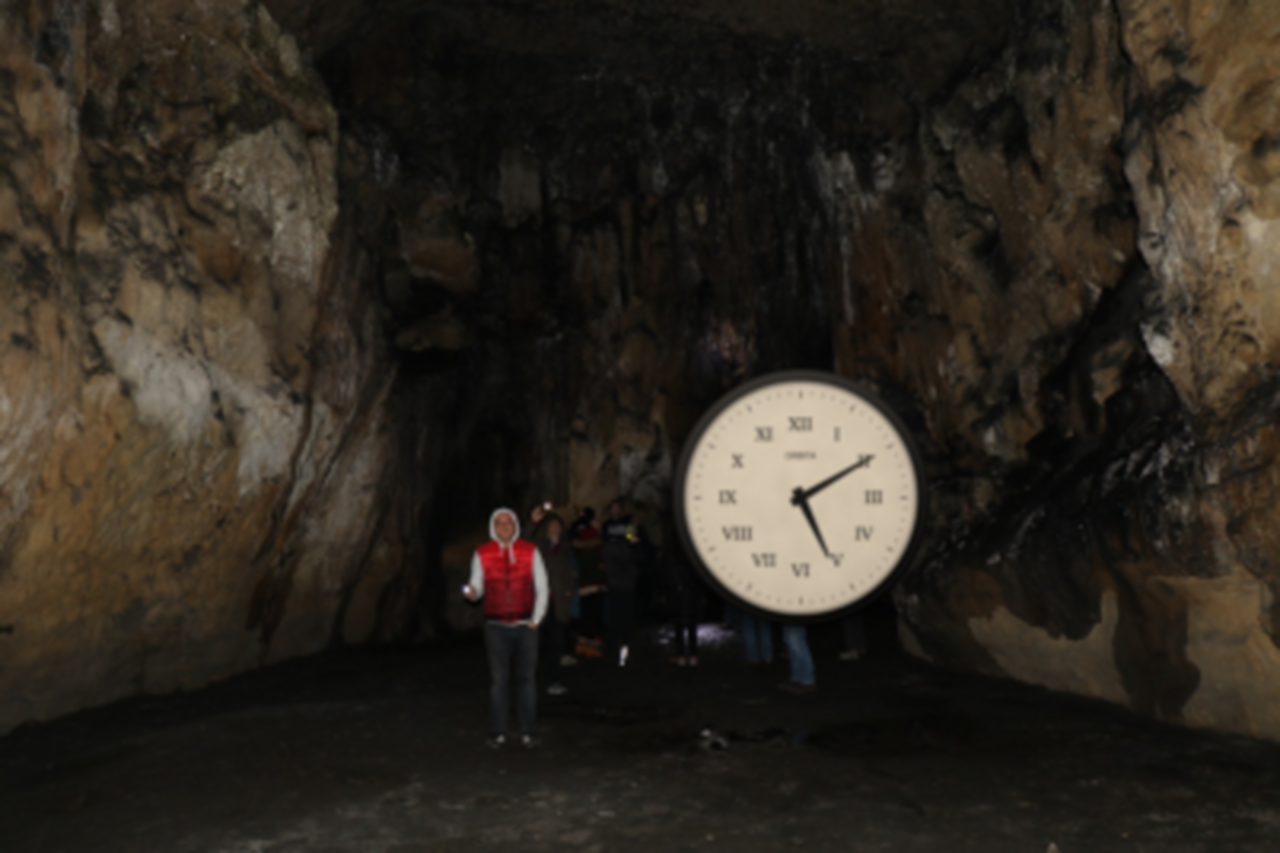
5h10
